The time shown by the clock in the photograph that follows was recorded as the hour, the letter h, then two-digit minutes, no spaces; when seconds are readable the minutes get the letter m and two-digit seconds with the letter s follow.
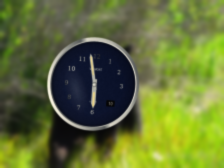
5h58
